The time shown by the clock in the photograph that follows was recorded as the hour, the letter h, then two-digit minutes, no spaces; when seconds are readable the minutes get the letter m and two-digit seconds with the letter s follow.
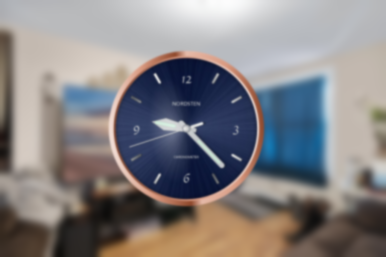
9h22m42s
